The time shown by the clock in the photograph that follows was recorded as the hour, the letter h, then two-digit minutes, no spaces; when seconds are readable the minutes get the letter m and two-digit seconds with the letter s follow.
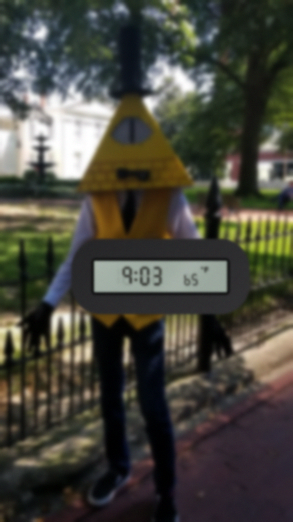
9h03
